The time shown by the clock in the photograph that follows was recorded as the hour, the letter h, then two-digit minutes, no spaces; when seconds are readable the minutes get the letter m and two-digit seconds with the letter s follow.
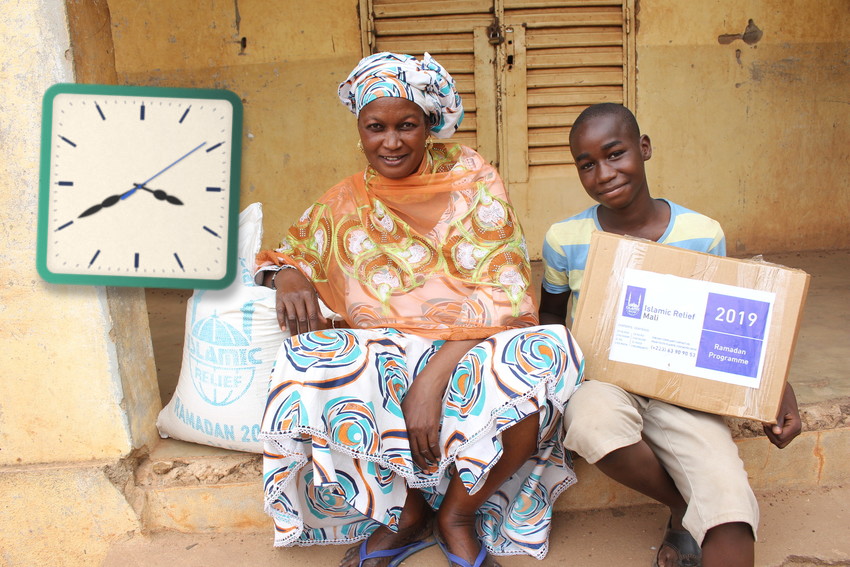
3h40m09s
